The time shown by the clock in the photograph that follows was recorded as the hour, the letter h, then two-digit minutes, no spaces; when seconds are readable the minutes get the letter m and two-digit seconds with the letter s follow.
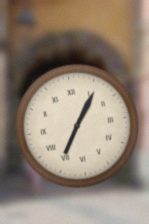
7h06
